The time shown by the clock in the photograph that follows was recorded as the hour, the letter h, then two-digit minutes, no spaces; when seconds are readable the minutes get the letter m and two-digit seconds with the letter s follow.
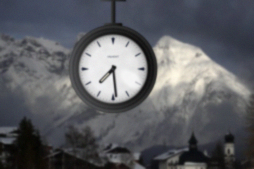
7h29
